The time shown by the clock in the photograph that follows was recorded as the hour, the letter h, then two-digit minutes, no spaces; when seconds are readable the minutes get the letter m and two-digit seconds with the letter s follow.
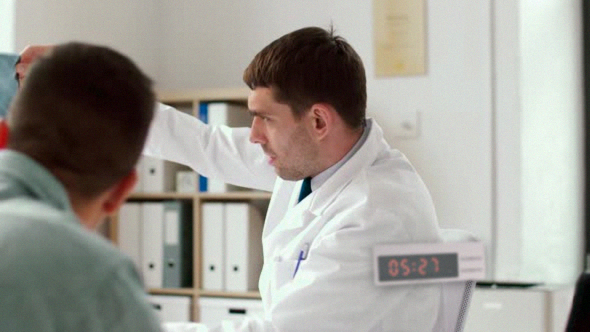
5h27
